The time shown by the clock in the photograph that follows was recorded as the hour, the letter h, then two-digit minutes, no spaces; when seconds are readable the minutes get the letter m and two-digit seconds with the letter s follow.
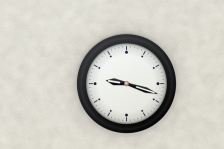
9h18
